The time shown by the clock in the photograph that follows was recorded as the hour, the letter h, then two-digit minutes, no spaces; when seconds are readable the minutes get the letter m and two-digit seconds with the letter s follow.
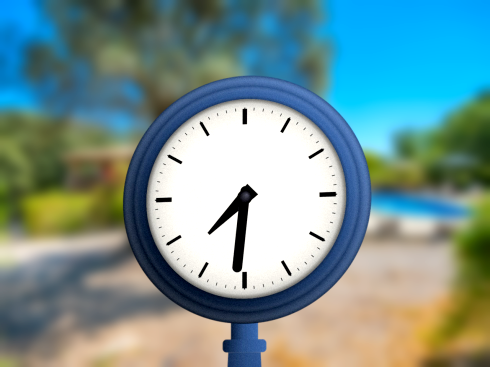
7h31
